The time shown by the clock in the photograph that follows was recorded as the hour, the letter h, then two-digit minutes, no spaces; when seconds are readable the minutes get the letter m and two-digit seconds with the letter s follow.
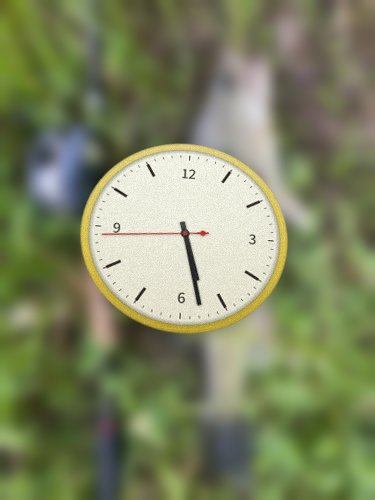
5h27m44s
